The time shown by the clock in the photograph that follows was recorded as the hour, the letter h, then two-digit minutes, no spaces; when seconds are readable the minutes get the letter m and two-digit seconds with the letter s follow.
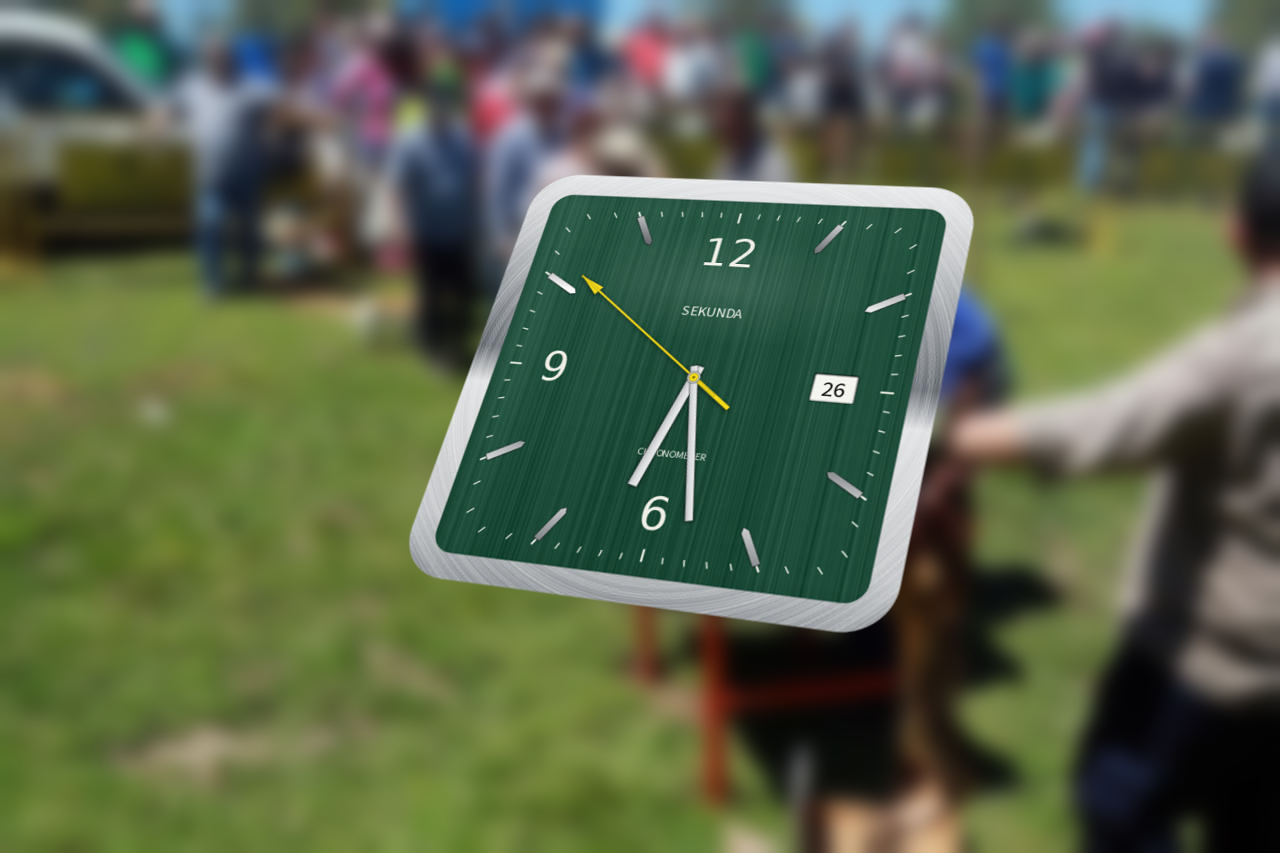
6h27m51s
